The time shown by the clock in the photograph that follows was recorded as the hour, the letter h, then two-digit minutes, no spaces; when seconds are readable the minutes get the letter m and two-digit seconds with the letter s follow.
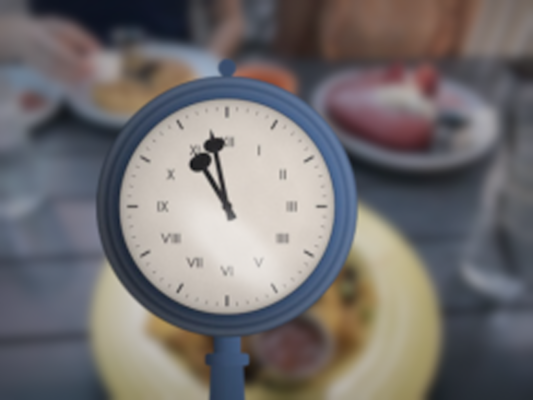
10h58
